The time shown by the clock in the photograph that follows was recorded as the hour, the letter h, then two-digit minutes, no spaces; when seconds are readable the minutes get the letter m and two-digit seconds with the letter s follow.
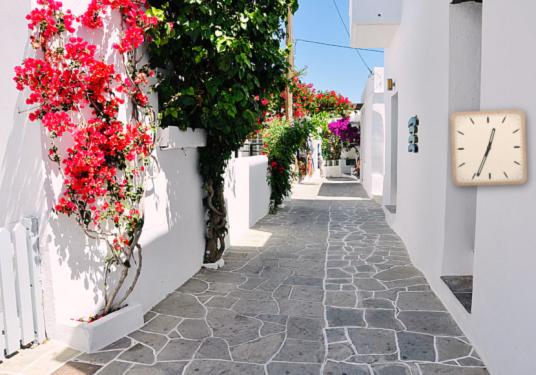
12h34
